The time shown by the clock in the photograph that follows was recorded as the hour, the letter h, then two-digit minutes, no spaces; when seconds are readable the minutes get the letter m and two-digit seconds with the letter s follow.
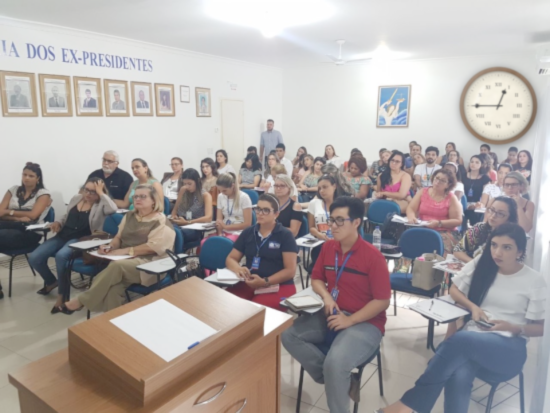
12h45
